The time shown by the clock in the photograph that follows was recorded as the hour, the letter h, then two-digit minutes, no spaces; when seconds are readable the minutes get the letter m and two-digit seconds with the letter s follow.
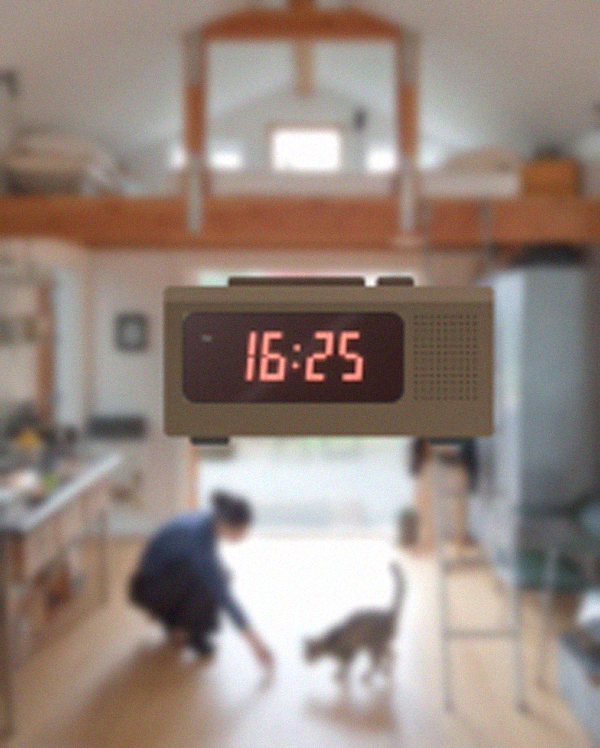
16h25
